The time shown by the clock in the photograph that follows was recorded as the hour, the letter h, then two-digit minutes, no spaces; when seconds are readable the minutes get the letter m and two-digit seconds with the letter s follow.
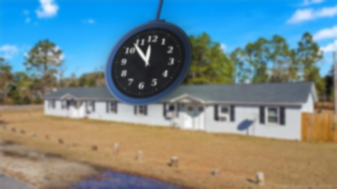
11h53
